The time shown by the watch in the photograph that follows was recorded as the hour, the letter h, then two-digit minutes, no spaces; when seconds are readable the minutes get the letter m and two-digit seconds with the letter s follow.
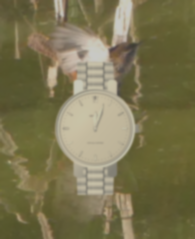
12h03
